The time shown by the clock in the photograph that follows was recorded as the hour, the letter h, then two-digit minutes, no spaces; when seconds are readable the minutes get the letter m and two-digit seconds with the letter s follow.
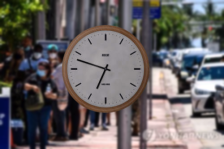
6h48
